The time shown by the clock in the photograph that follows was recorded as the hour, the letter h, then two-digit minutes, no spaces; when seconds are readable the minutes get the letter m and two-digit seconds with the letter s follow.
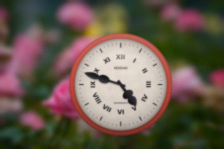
4h48
